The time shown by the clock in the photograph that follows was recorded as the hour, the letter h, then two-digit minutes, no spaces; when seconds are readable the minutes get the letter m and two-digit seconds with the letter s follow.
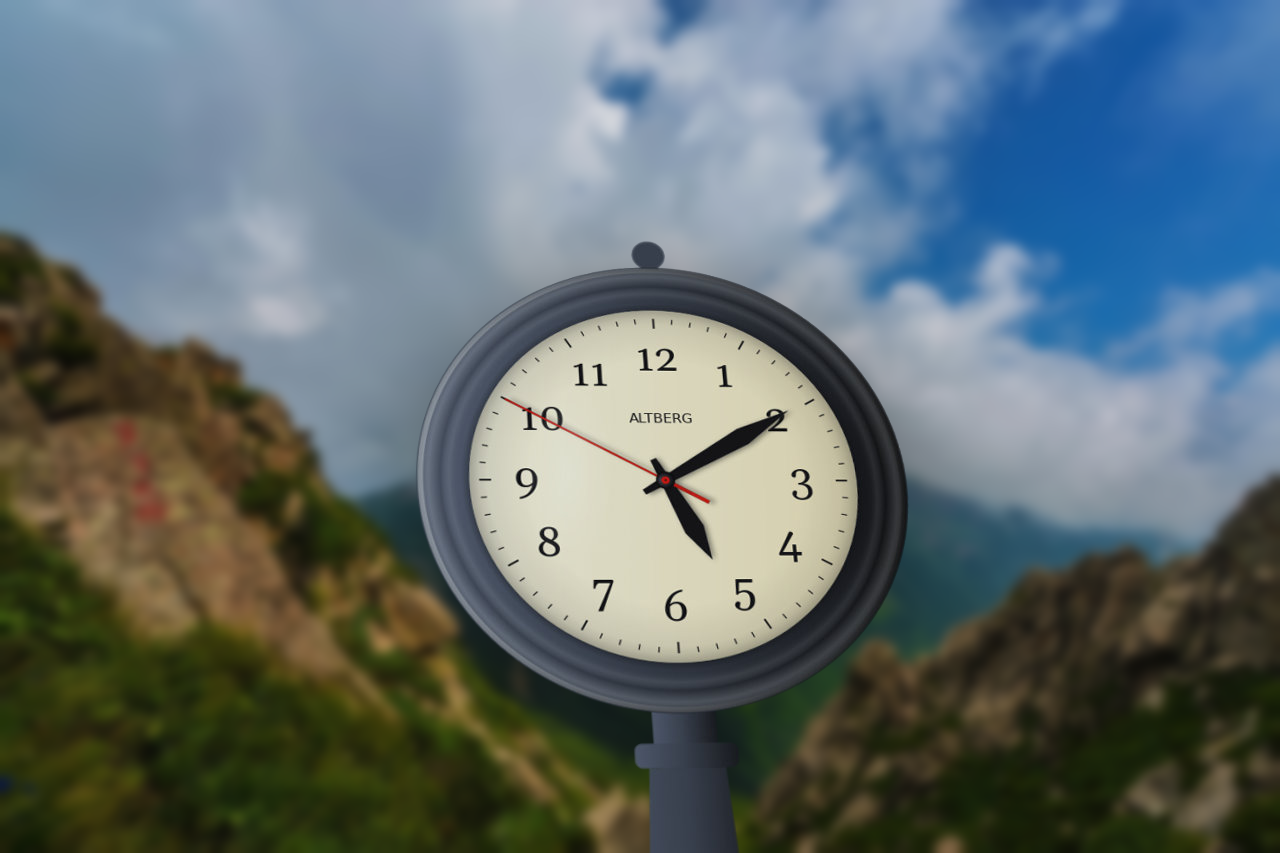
5h09m50s
